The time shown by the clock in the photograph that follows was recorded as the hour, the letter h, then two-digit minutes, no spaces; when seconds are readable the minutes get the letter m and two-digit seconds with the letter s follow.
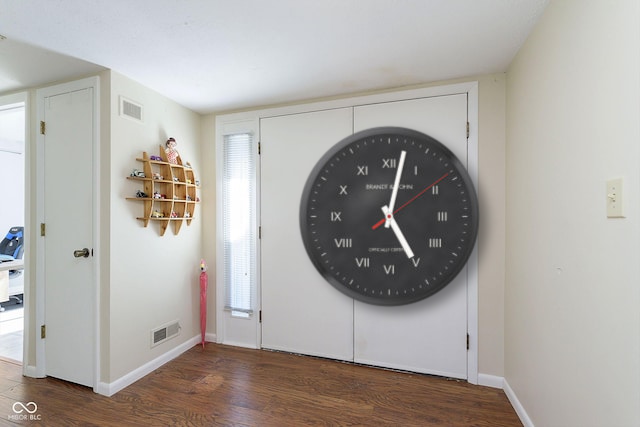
5h02m09s
